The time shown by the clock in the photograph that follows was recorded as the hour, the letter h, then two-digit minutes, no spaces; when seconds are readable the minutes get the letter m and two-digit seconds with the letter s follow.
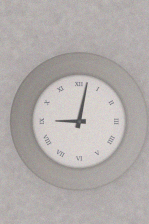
9h02
